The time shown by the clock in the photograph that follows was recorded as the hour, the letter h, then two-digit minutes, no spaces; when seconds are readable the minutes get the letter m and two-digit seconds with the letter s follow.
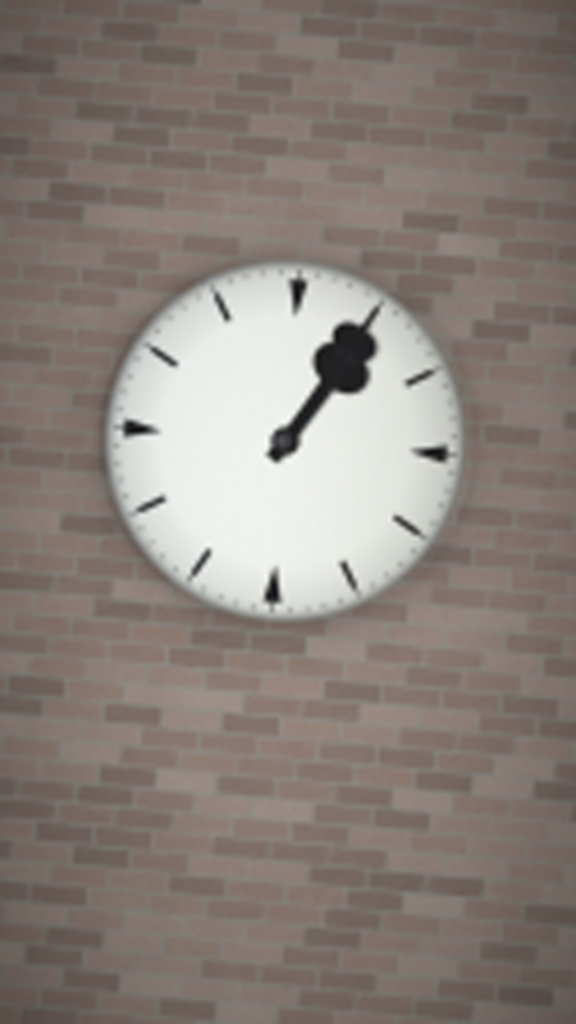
1h05
